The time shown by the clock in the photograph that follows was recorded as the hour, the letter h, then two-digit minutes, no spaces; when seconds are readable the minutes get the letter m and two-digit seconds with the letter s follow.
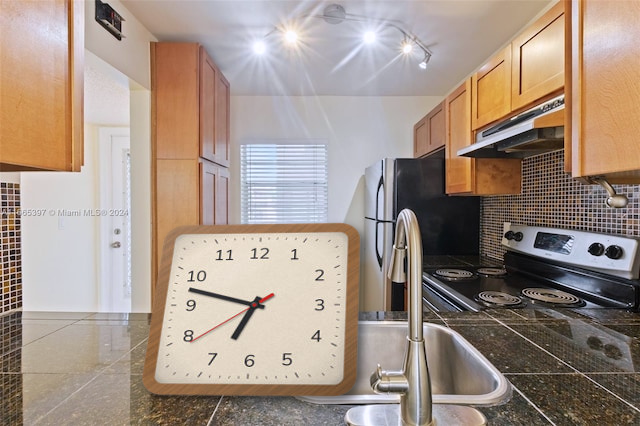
6h47m39s
